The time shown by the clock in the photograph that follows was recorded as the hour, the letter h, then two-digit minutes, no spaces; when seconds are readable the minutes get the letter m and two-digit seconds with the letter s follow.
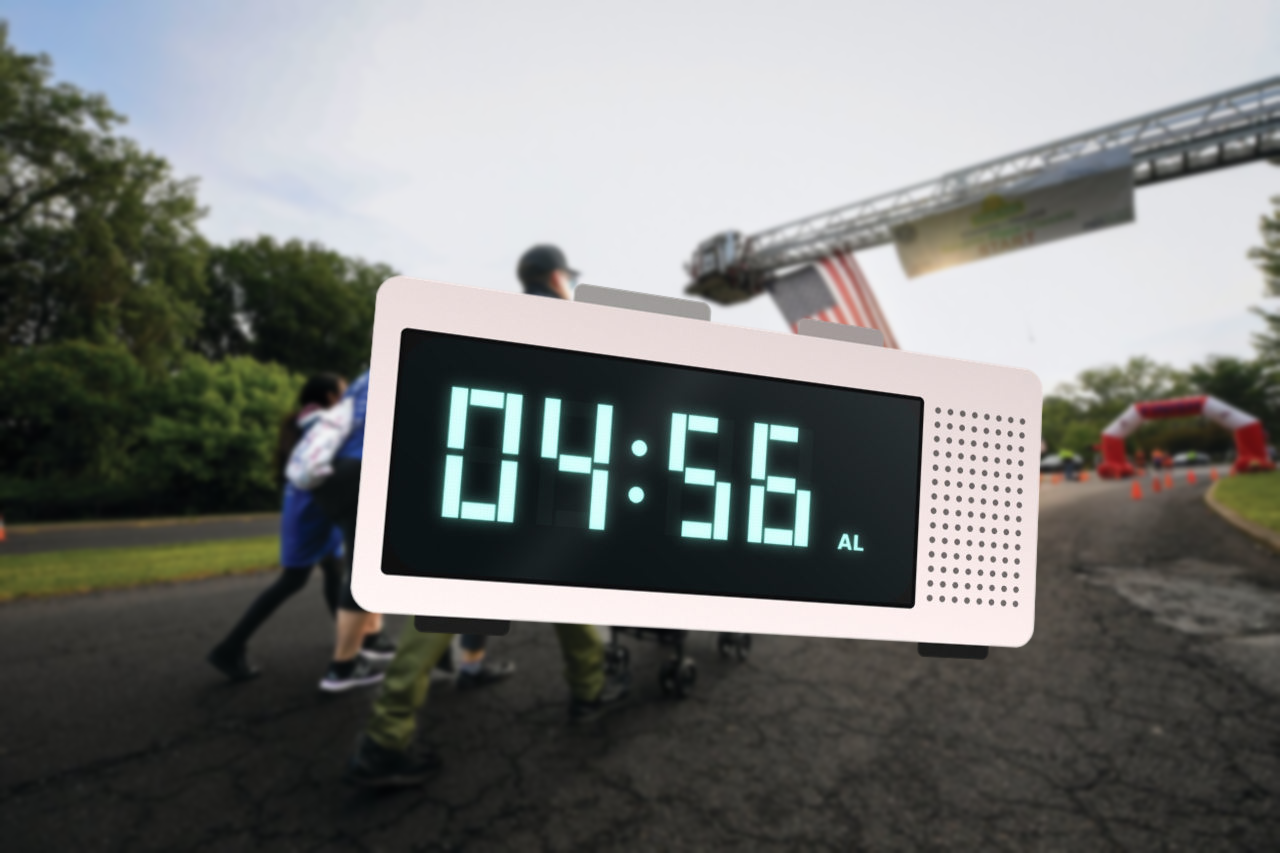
4h56
